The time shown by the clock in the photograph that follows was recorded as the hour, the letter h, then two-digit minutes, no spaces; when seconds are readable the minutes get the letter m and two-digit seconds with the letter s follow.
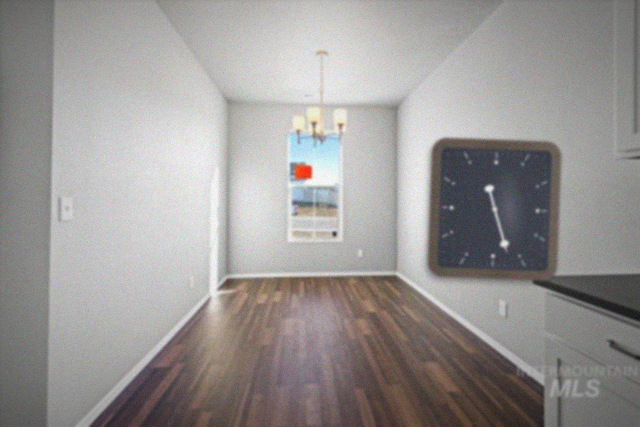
11h27
